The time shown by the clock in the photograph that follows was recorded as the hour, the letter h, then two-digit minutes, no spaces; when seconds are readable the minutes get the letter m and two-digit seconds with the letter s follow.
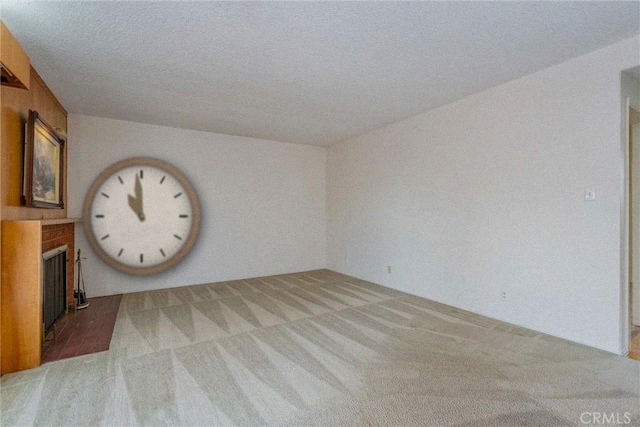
10h59
